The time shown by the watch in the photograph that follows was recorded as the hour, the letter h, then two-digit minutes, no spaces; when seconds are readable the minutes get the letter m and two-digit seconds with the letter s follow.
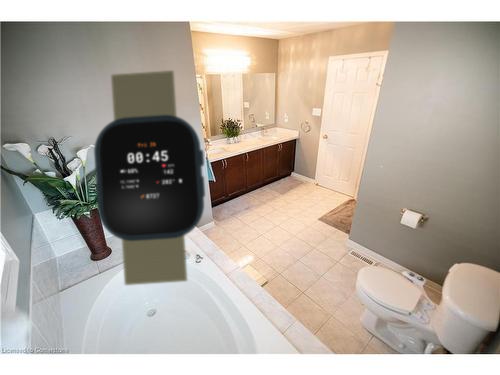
0h45
